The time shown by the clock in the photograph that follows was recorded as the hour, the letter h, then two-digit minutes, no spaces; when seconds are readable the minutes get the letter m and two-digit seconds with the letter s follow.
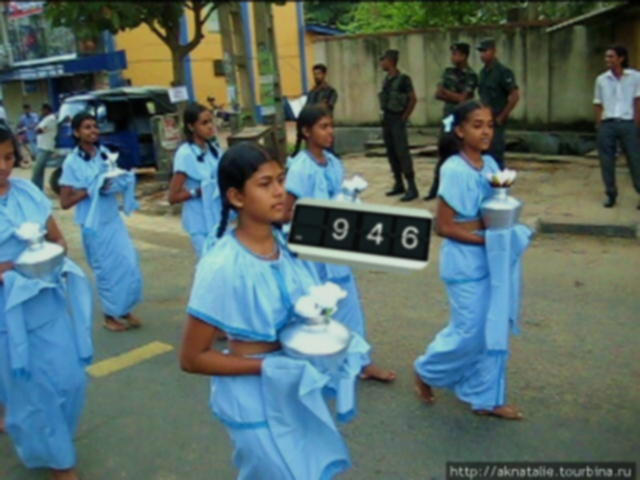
9h46
